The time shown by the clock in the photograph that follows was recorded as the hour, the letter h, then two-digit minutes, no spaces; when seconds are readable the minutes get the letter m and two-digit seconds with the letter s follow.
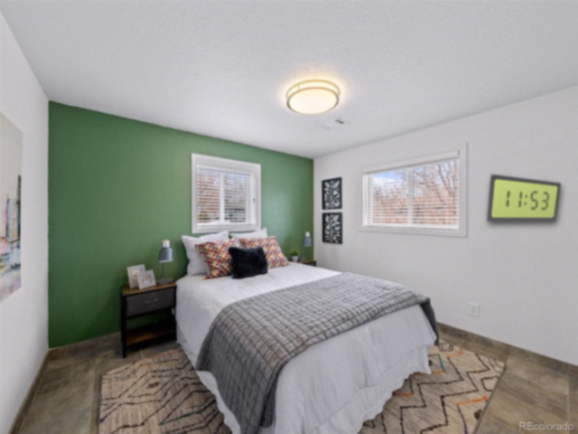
11h53
